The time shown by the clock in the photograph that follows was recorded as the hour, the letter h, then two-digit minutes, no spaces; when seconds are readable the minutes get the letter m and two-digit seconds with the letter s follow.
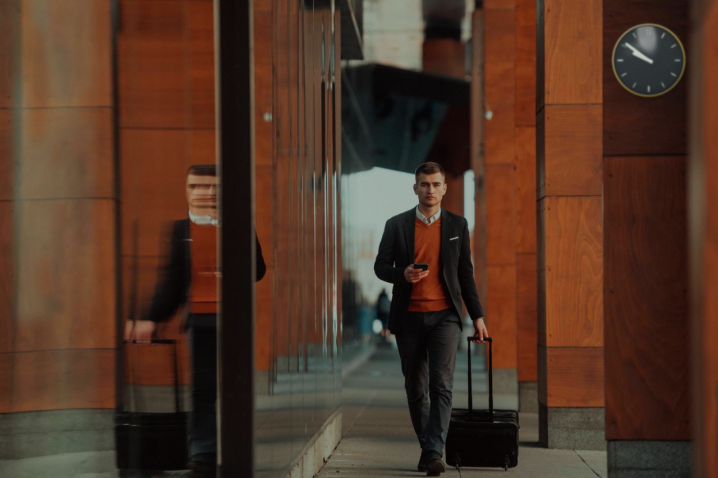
9h51
